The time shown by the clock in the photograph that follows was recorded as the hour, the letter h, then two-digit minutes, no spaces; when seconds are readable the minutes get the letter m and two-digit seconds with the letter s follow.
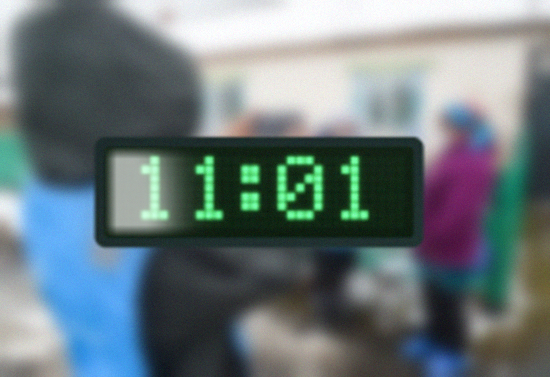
11h01
